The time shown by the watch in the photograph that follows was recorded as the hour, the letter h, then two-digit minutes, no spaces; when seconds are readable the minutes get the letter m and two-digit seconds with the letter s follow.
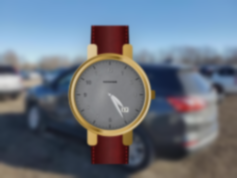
4h25
